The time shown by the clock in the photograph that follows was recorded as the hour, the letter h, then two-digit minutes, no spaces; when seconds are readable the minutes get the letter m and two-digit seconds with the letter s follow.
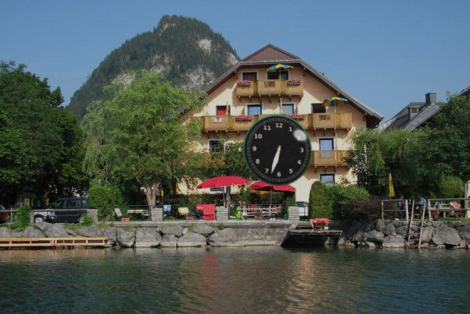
6h33
